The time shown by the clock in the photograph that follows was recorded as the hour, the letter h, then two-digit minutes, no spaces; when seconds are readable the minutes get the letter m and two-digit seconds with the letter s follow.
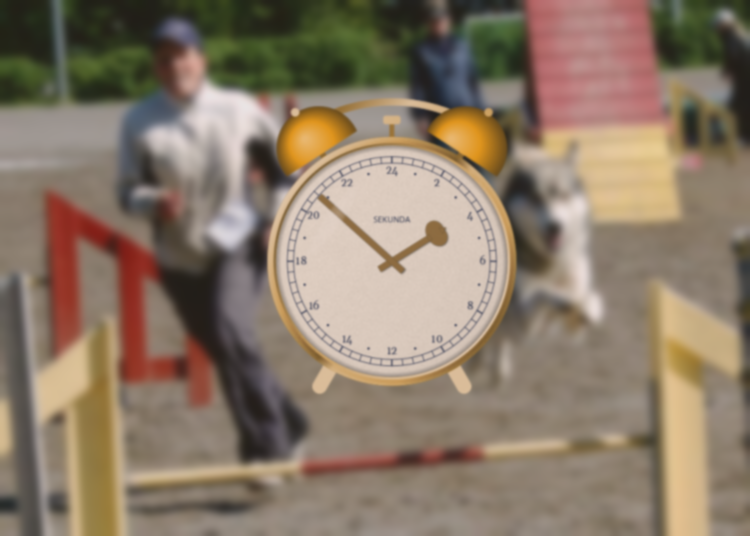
3h52
